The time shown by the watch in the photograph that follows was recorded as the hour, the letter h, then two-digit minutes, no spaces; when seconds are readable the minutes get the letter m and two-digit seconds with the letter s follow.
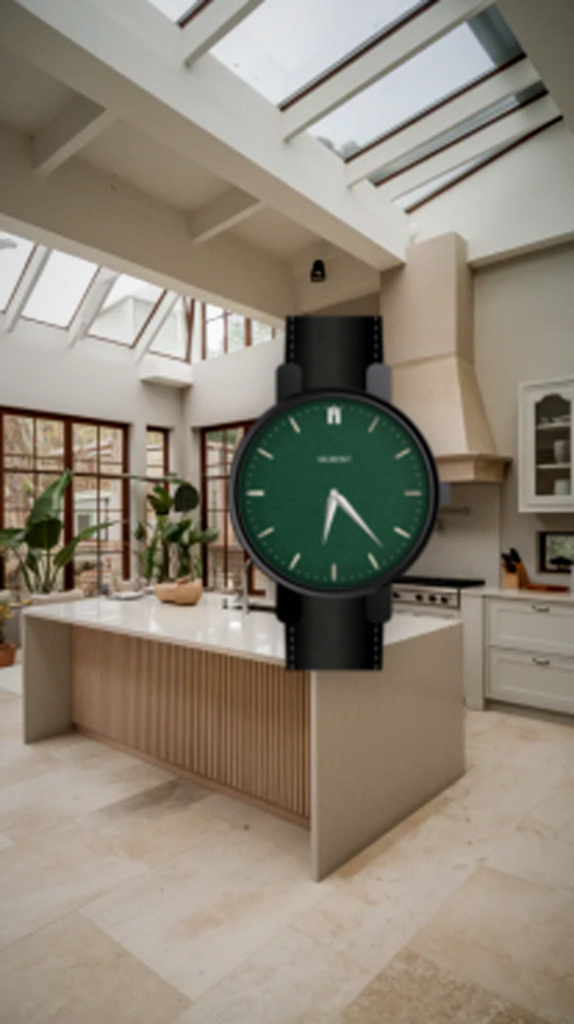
6h23
